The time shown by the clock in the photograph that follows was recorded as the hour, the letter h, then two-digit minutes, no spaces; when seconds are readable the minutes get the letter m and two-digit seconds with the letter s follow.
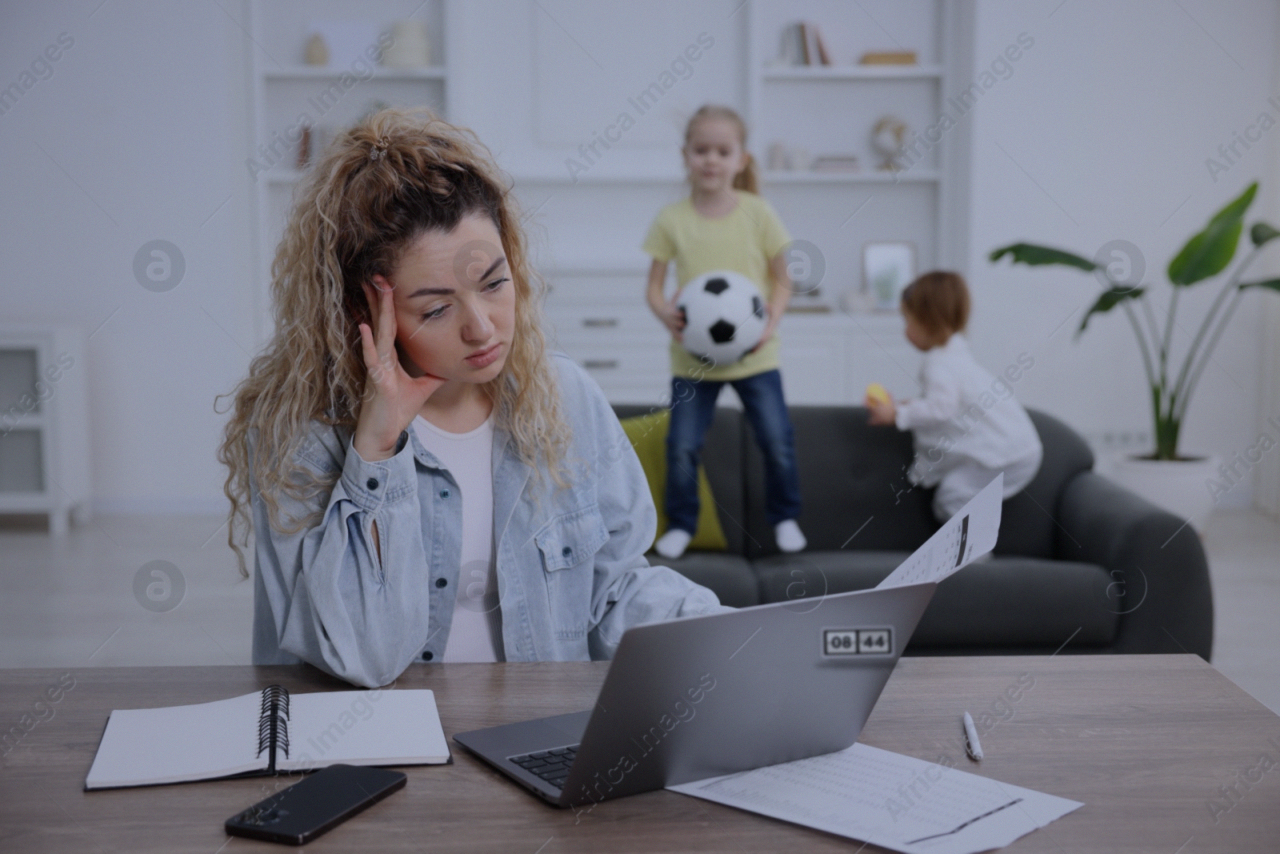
8h44
